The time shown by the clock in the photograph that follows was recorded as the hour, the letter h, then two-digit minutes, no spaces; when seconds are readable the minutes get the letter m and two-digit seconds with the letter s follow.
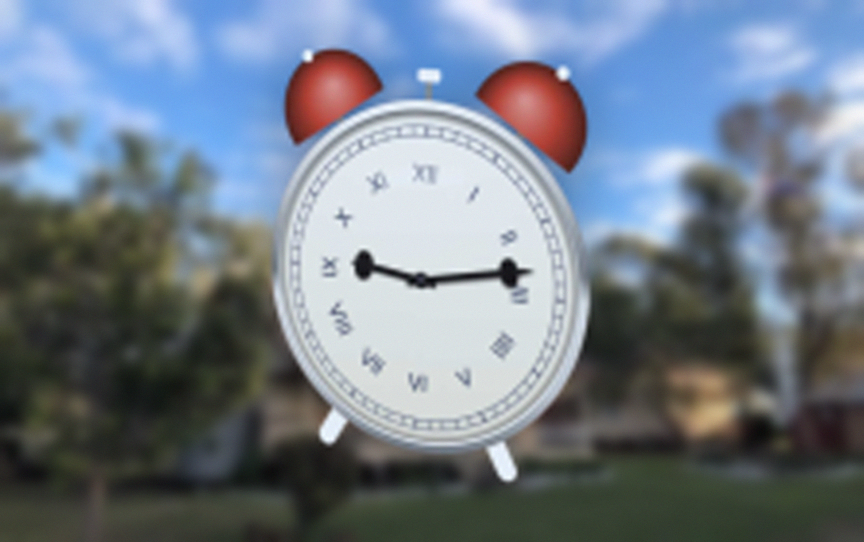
9h13
